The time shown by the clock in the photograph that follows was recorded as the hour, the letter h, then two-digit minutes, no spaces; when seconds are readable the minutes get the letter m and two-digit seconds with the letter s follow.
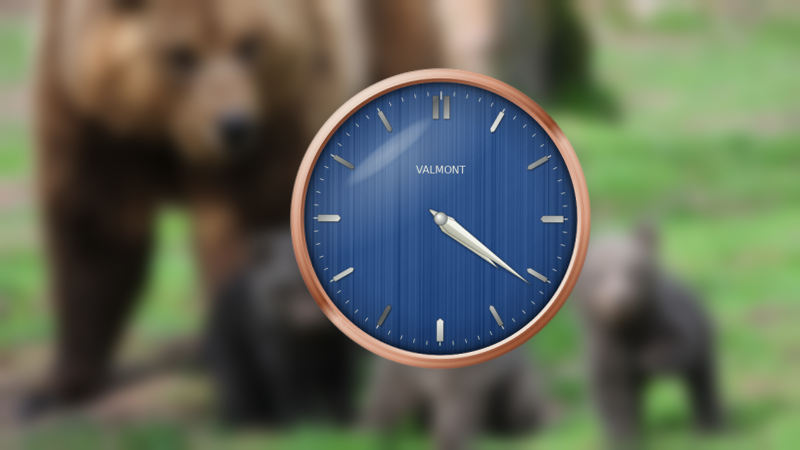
4h21
